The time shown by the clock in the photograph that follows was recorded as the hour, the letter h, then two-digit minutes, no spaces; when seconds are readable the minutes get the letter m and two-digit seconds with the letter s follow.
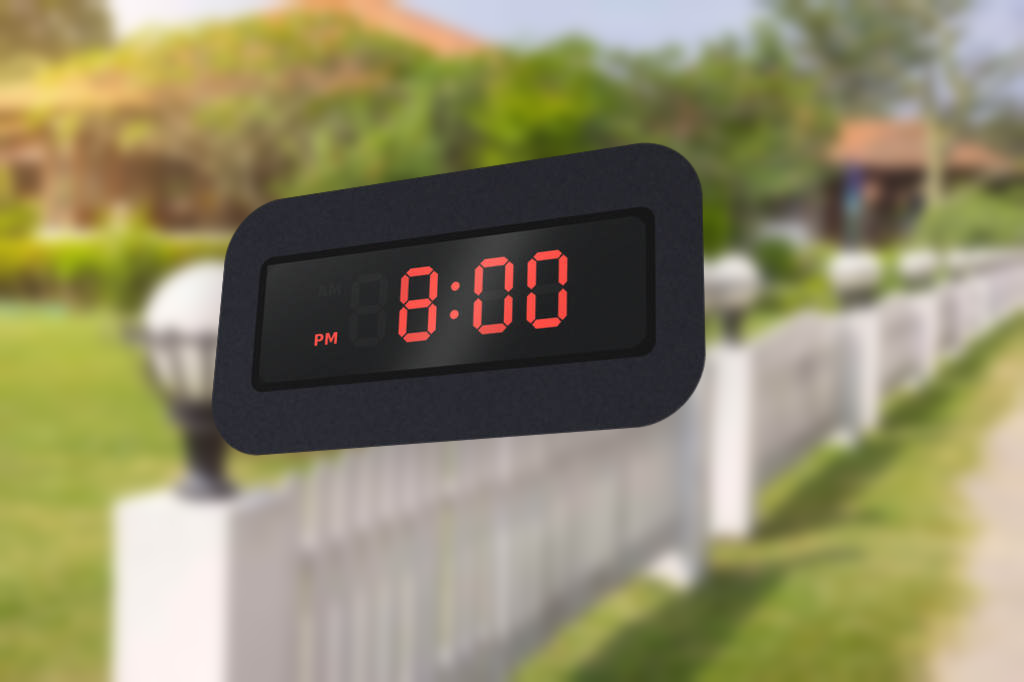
8h00
